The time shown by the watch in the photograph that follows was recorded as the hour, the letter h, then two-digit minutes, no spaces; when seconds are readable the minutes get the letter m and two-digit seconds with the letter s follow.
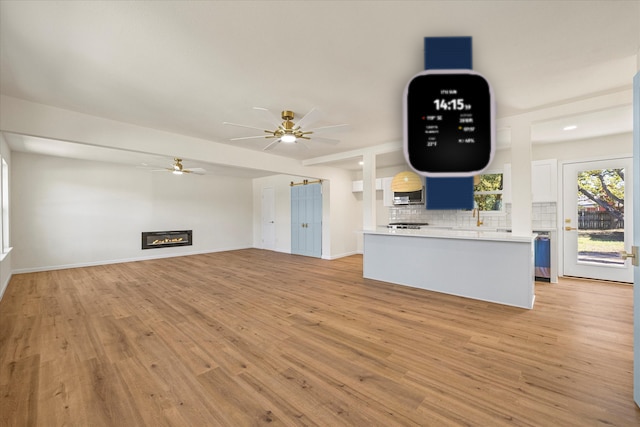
14h15
